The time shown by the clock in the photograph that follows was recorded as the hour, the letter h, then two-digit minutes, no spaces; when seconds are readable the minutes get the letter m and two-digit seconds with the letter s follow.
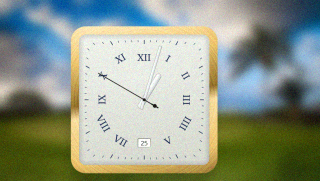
1h02m50s
